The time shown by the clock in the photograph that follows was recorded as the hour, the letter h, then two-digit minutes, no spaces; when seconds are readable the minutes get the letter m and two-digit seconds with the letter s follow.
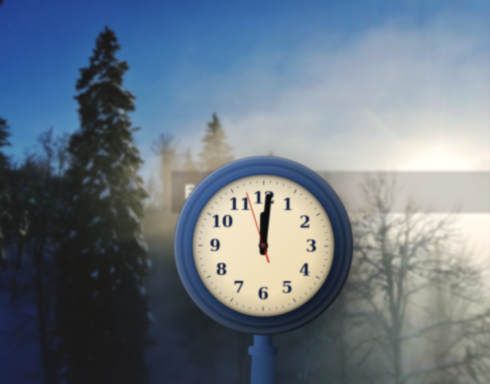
12h00m57s
